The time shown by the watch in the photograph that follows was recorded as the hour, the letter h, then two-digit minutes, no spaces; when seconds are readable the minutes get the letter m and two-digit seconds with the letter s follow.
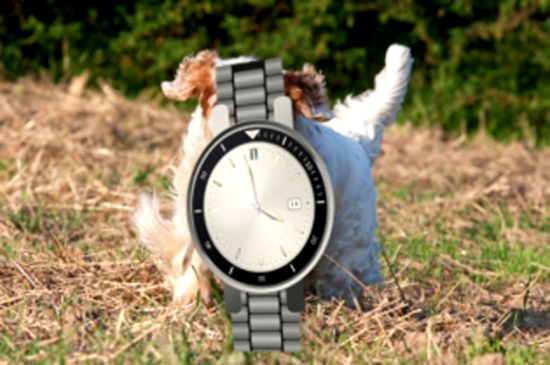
3h58
